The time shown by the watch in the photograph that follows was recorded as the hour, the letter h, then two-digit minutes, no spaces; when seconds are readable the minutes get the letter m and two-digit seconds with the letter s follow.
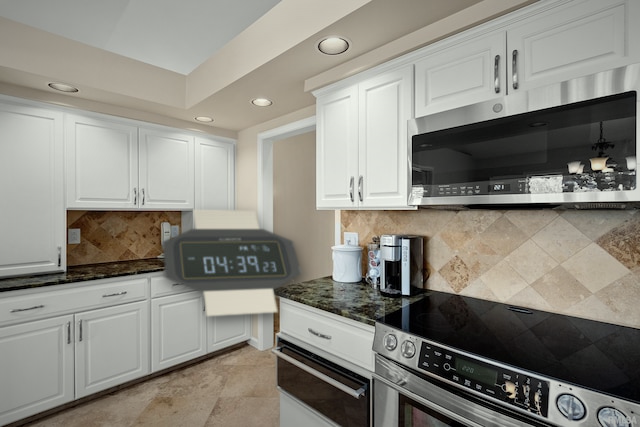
4h39
